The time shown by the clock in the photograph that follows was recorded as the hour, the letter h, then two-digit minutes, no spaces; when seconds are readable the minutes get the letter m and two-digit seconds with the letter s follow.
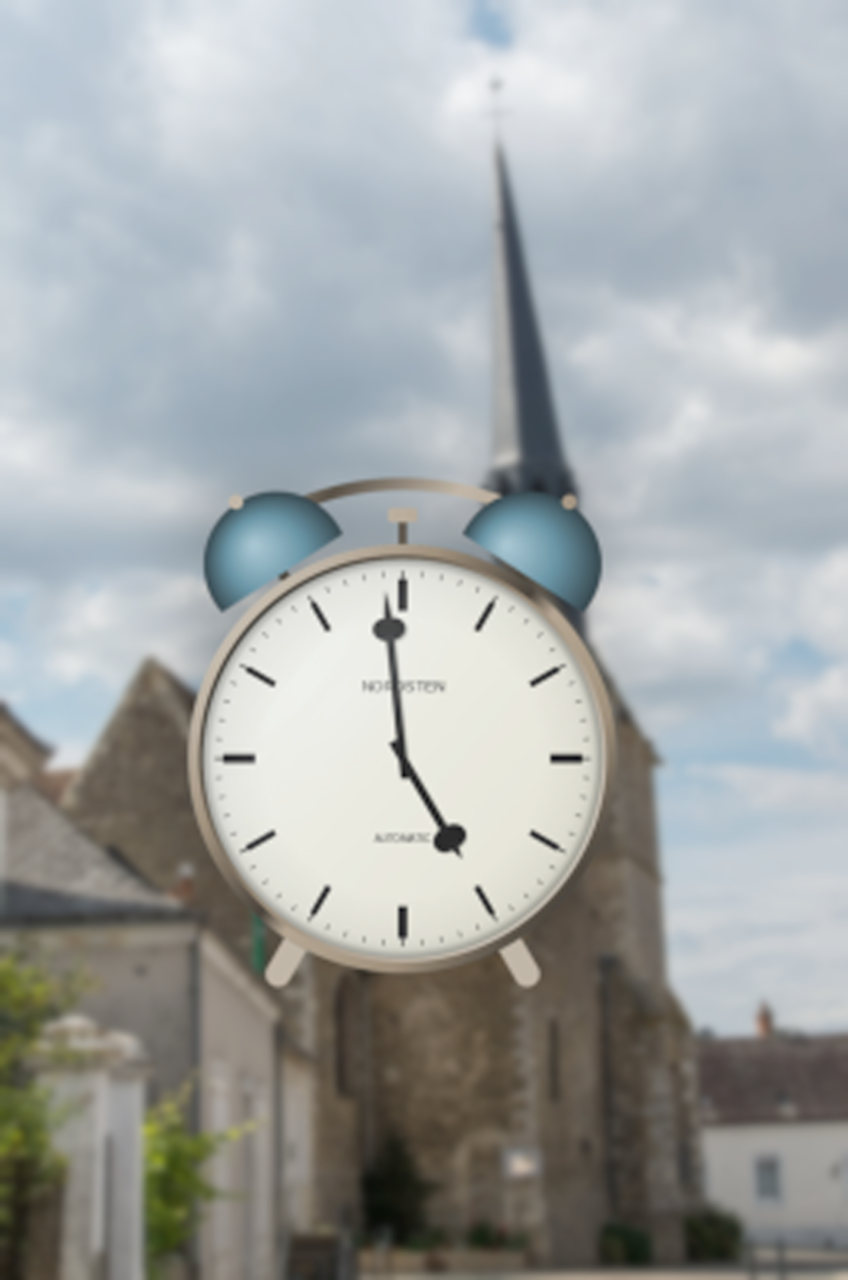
4h59
